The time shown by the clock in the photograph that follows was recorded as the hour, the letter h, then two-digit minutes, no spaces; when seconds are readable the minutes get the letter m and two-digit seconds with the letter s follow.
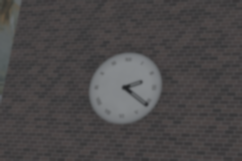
2h21
